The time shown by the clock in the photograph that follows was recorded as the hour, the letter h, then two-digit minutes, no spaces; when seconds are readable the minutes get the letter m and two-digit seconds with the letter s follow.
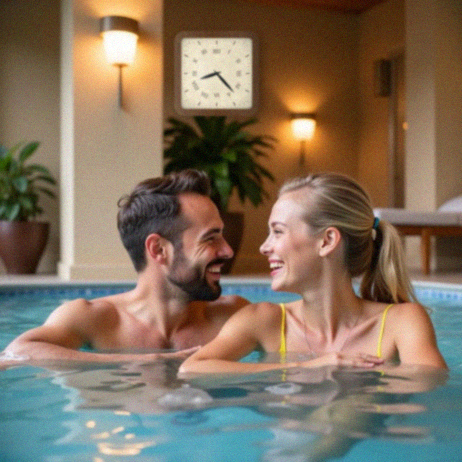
8h23
